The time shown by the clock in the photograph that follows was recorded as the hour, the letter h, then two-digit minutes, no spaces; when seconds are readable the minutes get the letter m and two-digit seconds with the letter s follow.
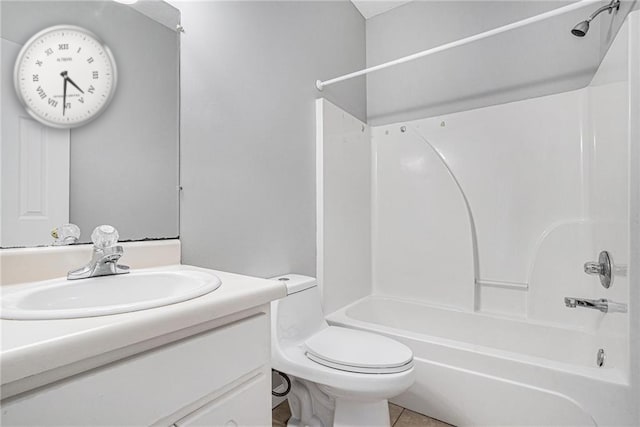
4h31
